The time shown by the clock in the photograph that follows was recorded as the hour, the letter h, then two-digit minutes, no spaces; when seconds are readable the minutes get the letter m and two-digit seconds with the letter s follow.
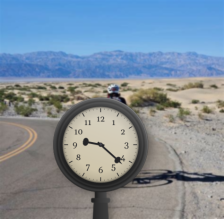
9h22
